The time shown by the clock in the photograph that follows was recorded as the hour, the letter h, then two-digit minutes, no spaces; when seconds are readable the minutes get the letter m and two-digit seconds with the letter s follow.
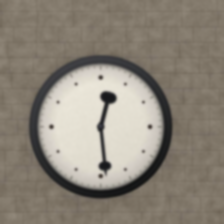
12h29
